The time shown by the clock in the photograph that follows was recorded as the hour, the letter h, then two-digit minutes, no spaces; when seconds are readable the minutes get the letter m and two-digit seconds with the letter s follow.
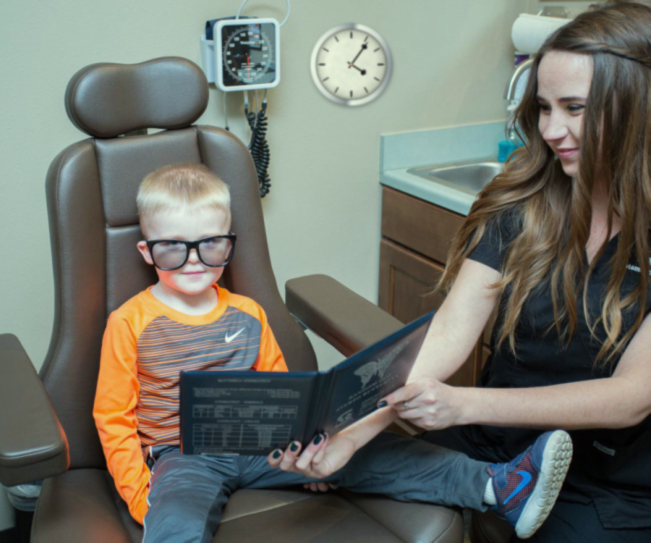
4h06
